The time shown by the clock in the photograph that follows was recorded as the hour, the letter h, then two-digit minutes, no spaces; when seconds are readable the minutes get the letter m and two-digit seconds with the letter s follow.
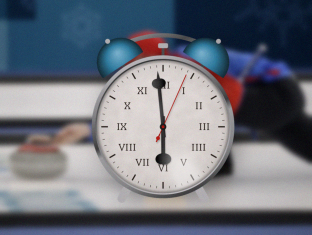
5h59m04s
